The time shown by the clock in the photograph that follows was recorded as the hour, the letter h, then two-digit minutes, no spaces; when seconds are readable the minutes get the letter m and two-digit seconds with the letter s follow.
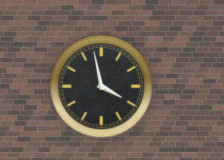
3h58
